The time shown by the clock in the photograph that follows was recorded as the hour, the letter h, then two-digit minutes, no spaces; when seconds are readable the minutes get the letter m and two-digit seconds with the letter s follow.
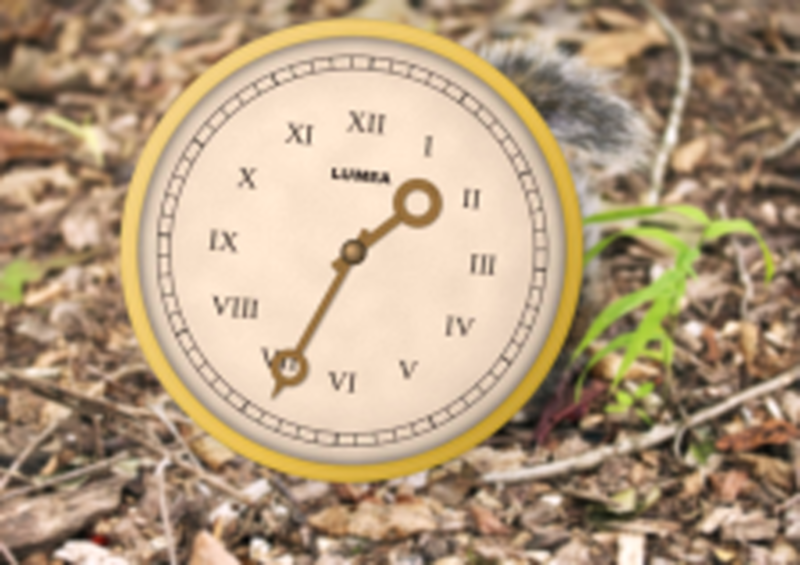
1h34
